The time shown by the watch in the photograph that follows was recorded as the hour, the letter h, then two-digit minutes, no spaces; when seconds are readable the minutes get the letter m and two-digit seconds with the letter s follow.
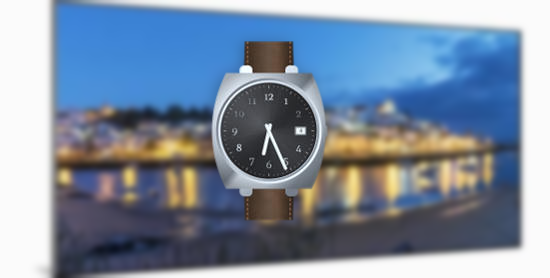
6h26
